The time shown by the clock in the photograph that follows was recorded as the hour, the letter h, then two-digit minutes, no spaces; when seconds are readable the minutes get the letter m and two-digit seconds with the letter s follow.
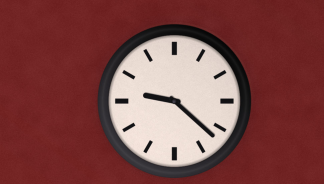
9h22
